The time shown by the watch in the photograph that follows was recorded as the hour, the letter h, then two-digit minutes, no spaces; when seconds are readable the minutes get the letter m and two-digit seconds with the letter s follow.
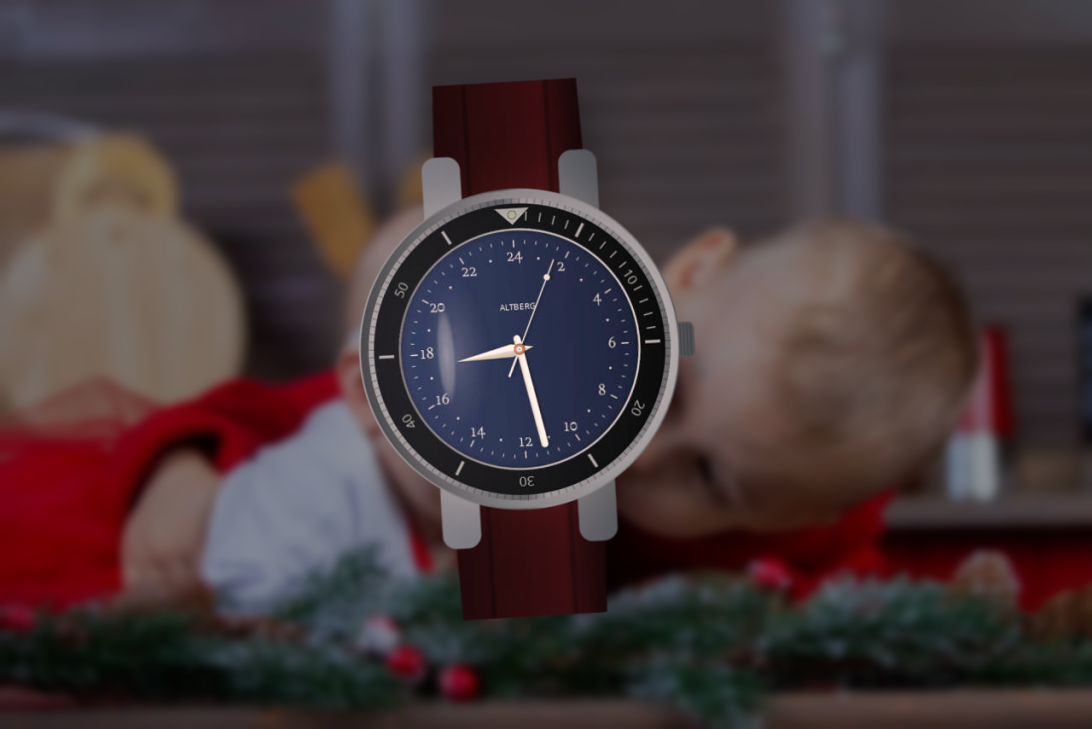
17h28m04s
